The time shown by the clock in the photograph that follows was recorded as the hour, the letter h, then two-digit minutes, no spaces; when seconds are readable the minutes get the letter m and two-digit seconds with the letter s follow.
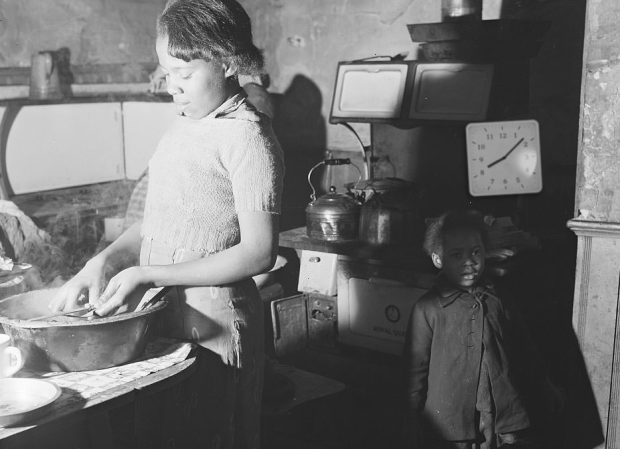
8h08
